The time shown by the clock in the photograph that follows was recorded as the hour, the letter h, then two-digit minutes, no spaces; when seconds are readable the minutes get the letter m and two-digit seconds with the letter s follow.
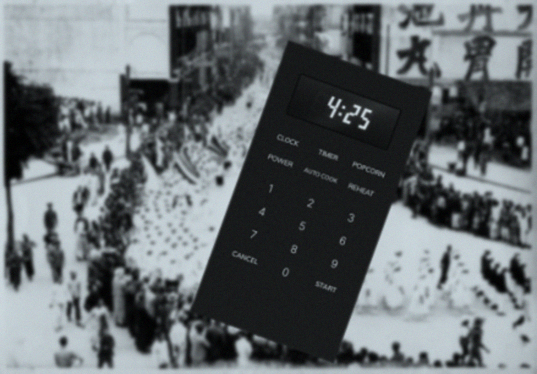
4h25
